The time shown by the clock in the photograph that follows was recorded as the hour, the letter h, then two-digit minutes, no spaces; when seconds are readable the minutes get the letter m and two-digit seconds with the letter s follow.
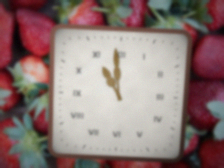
10h59
